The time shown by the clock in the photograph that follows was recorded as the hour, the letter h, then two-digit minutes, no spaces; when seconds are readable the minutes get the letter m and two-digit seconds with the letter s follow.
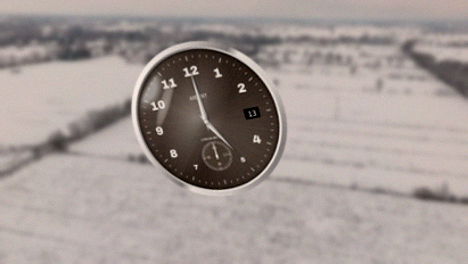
5h00
